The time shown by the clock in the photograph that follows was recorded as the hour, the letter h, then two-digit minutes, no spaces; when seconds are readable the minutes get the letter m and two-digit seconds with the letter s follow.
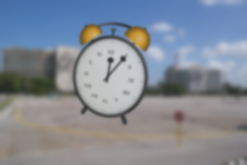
12h06
